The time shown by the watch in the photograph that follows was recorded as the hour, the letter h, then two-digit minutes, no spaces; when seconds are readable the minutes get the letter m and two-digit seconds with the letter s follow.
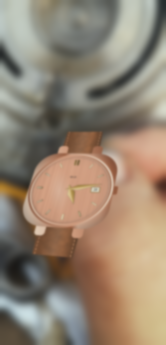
5h13
